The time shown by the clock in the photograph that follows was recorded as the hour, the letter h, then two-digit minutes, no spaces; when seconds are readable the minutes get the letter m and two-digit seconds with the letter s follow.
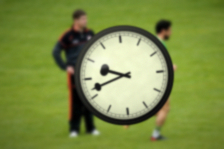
9h42
